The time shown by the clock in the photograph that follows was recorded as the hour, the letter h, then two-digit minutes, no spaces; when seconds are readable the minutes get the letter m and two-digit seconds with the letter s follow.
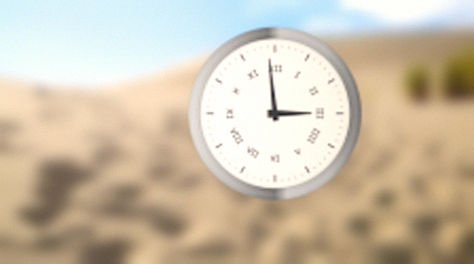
2h59
